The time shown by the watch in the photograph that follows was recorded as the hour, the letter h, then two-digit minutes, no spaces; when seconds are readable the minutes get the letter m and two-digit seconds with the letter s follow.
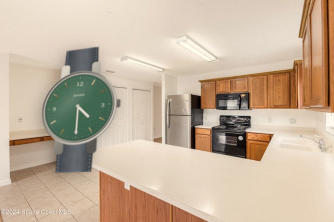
4h30
